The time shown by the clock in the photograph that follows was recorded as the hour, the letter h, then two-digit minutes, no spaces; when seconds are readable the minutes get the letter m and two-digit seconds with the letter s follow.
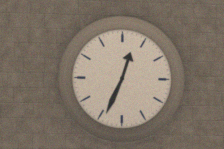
12h34
